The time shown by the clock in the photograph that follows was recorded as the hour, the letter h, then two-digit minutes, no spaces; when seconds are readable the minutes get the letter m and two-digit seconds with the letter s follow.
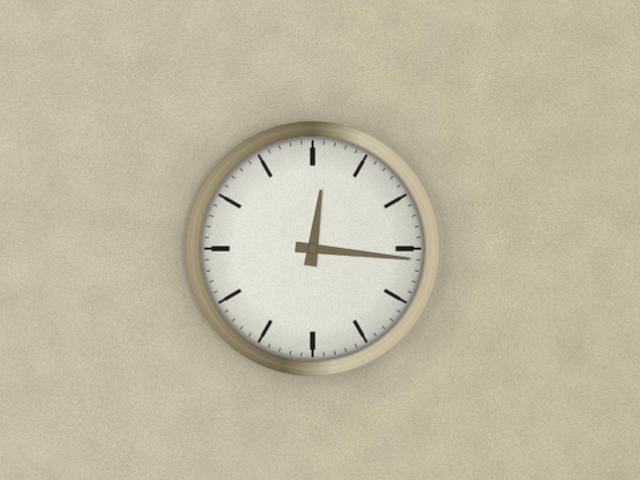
12h16
